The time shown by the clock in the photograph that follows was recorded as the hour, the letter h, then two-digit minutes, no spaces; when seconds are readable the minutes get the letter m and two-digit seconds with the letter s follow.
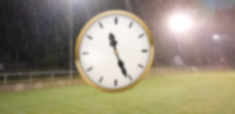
11h26
